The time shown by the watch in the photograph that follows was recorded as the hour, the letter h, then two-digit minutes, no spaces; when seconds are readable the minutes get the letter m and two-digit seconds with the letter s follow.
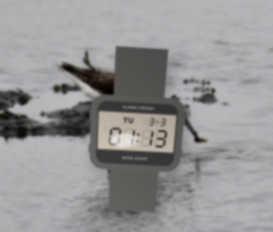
1h13
